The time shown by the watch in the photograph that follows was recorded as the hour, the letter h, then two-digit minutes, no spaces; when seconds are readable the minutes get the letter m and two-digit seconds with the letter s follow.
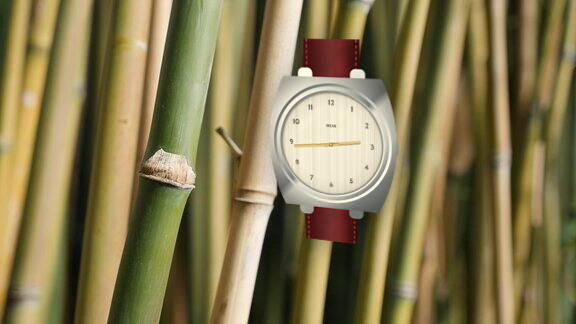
2h44
